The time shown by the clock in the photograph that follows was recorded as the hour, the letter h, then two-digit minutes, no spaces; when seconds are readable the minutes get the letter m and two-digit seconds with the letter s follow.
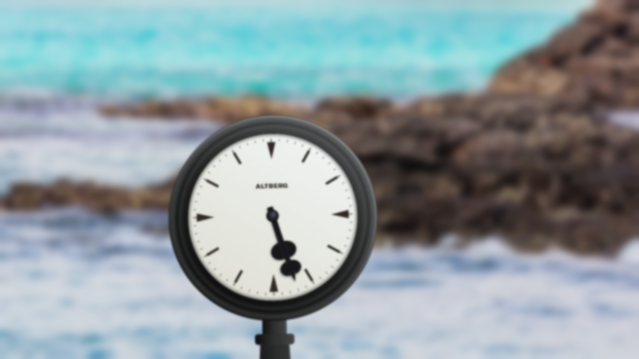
5h27
